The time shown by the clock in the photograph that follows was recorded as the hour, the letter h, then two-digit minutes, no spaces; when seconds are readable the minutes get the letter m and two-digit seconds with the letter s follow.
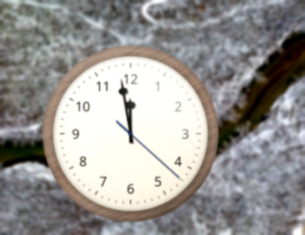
11h58m22s
